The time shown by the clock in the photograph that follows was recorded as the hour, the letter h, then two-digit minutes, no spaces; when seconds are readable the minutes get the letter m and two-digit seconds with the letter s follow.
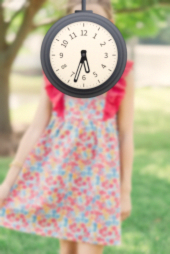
5h33
